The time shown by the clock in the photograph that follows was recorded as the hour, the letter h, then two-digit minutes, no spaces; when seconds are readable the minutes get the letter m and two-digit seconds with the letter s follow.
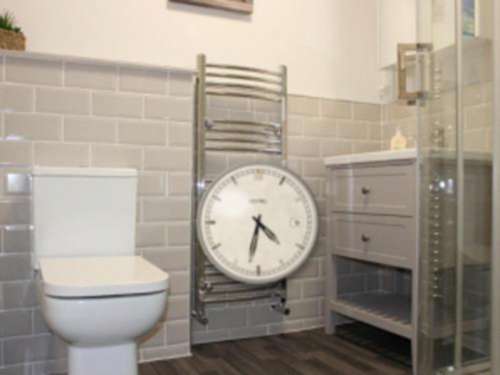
4h32
